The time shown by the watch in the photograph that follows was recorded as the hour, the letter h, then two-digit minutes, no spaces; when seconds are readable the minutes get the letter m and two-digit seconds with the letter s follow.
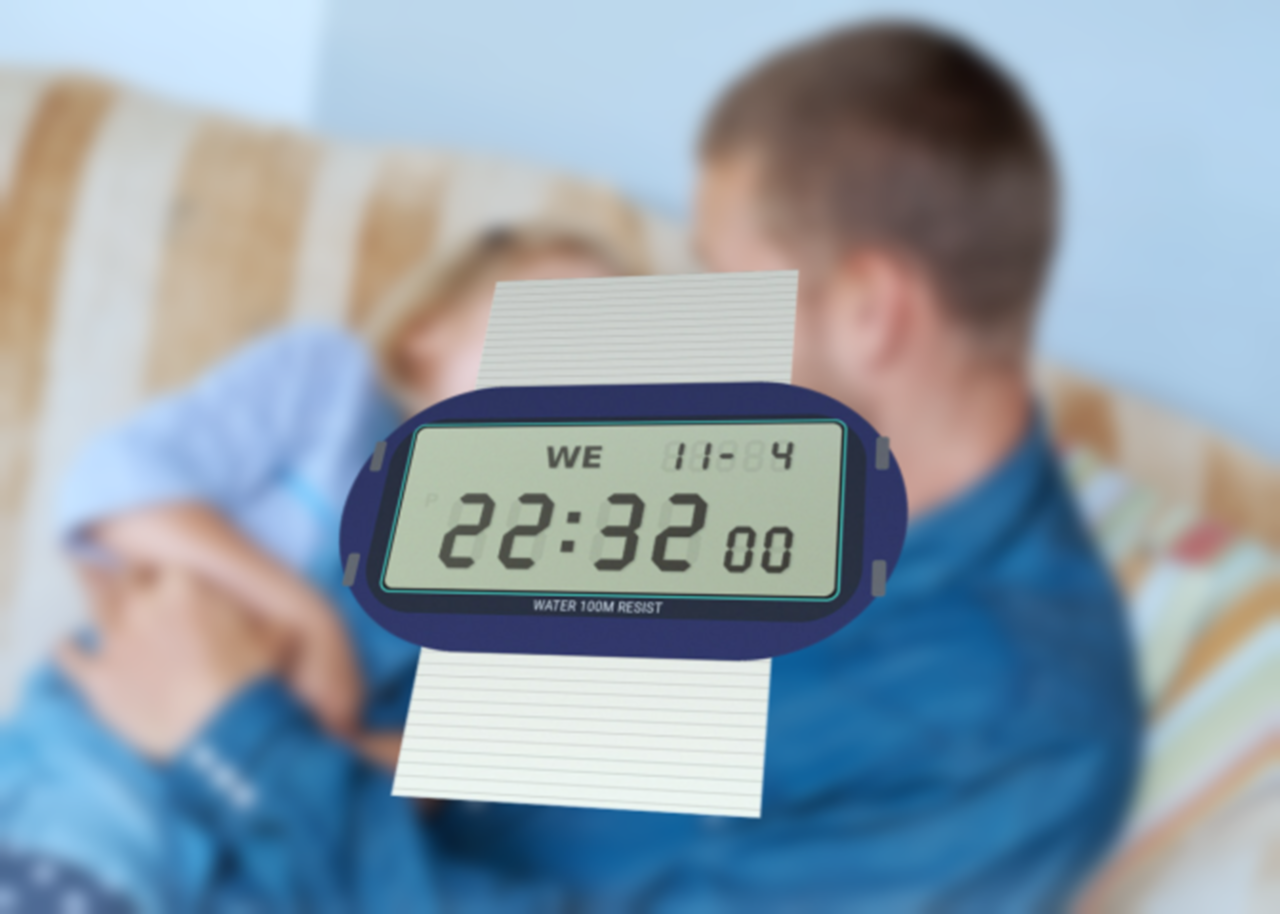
22h32m00s
